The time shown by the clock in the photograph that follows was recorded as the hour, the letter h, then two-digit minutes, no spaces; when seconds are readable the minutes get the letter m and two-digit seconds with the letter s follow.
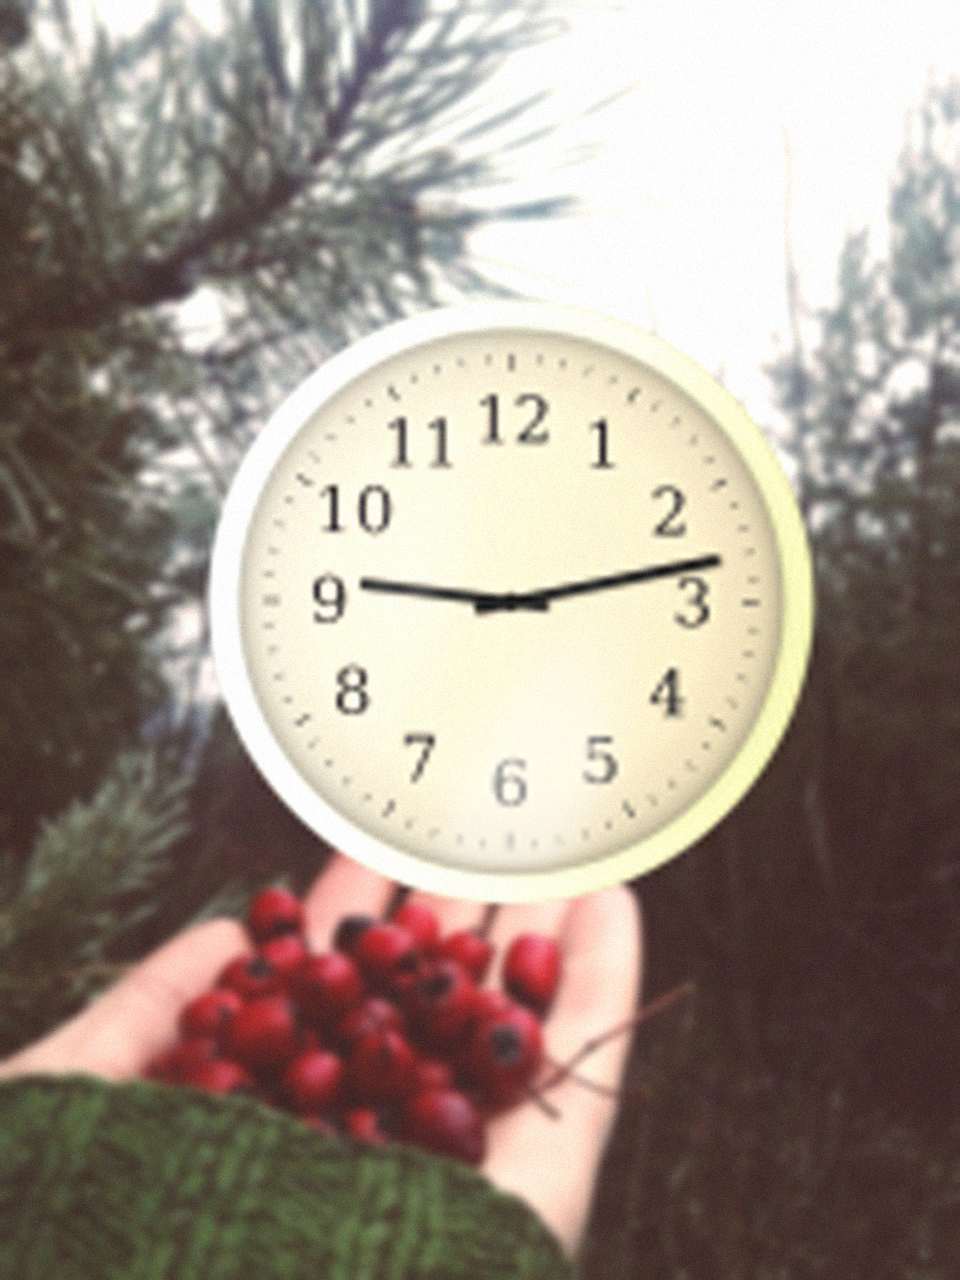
9h13
